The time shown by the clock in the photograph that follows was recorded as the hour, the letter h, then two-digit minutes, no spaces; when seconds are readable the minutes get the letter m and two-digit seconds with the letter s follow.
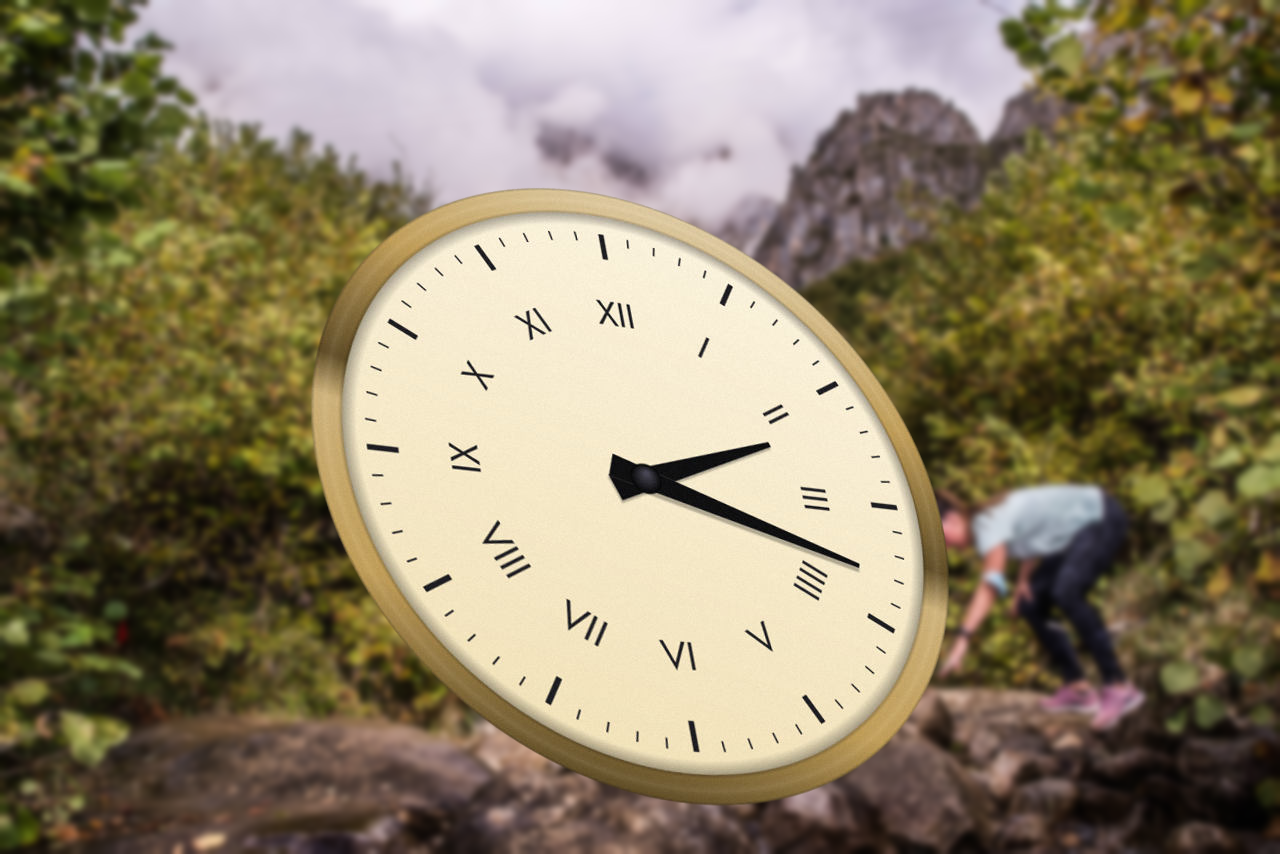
2h18
